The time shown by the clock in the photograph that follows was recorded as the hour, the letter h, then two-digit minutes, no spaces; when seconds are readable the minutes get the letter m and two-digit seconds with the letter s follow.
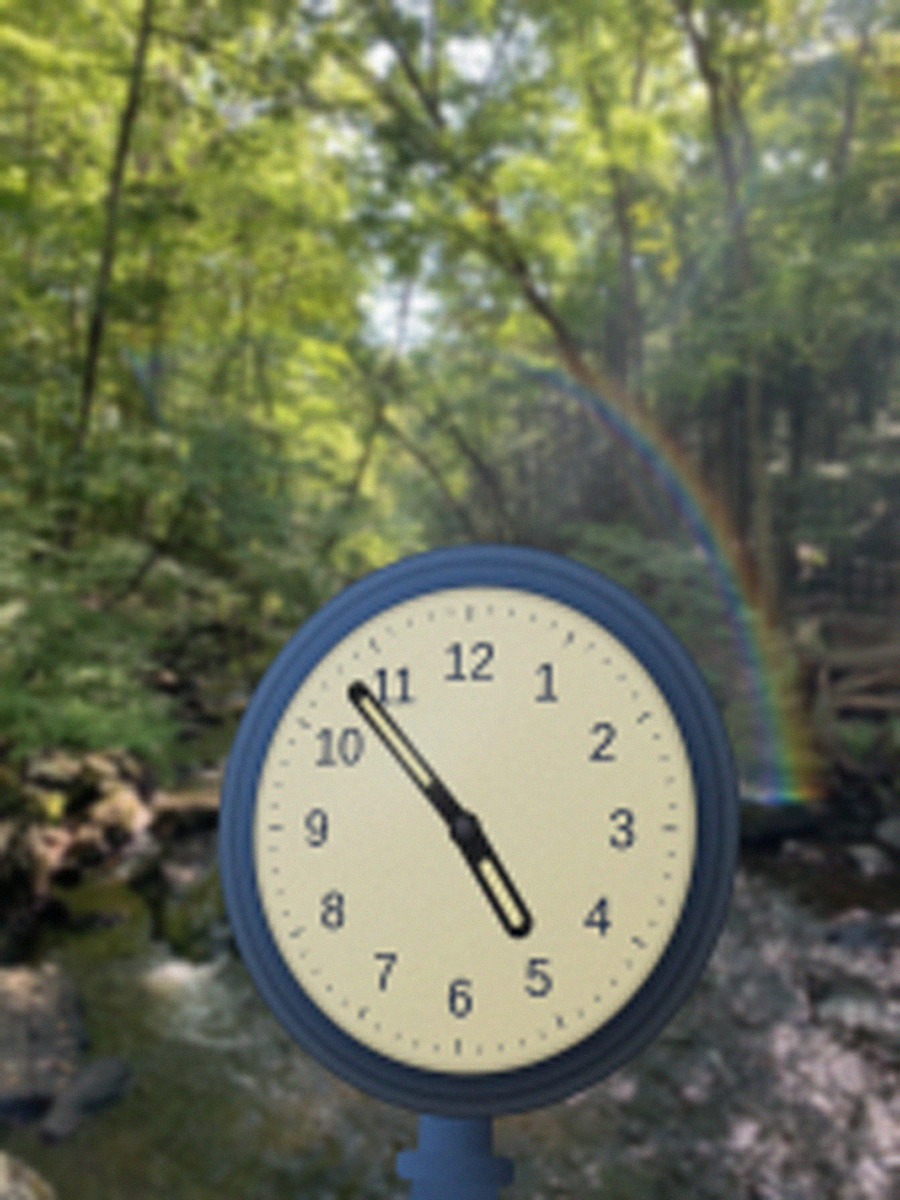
4h53
